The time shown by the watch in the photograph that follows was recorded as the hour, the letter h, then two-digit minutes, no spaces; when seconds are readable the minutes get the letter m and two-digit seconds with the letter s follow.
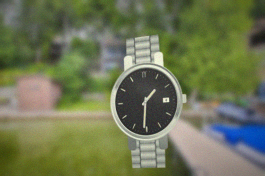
1h31
